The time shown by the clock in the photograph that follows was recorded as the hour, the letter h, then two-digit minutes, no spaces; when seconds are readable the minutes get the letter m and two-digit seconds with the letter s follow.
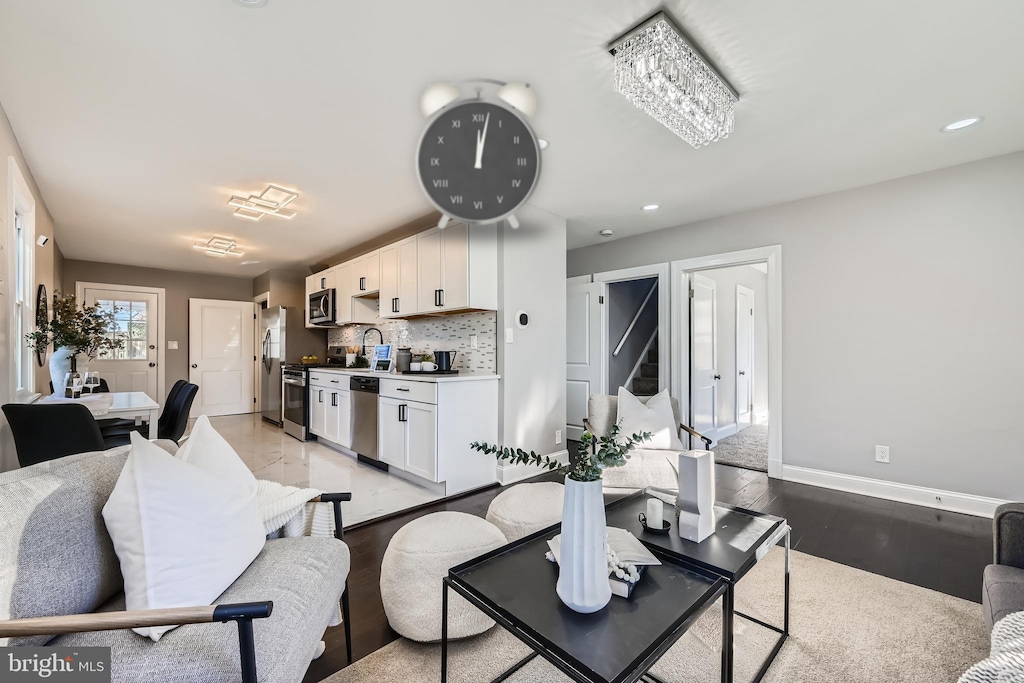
12h02
